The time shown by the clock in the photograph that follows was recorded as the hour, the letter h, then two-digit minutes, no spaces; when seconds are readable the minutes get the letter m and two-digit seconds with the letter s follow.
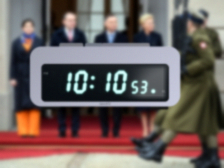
10h10m53s
